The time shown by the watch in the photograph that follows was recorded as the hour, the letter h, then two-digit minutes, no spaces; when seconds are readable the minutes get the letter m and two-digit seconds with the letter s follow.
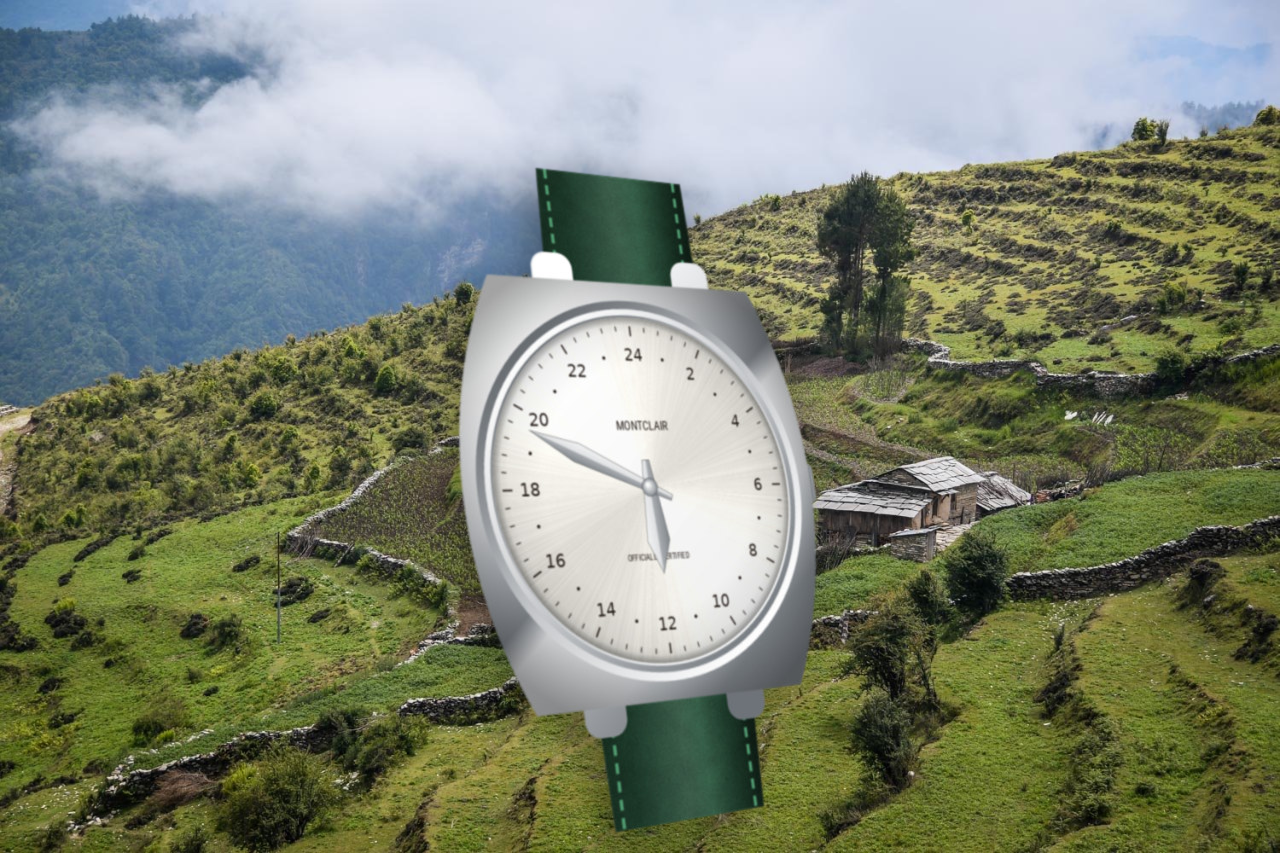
11h49
